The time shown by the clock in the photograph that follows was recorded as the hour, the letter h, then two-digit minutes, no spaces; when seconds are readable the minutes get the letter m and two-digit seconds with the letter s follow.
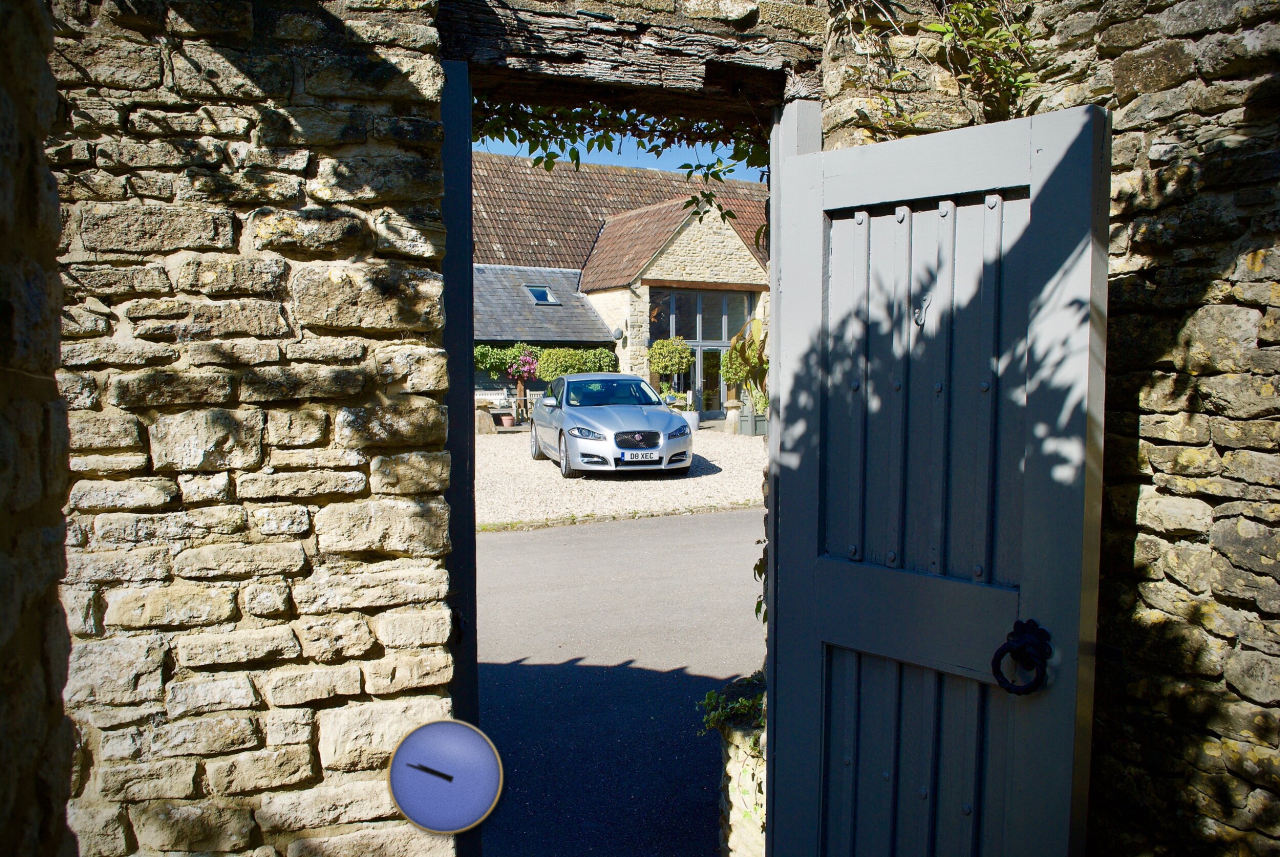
9h48
